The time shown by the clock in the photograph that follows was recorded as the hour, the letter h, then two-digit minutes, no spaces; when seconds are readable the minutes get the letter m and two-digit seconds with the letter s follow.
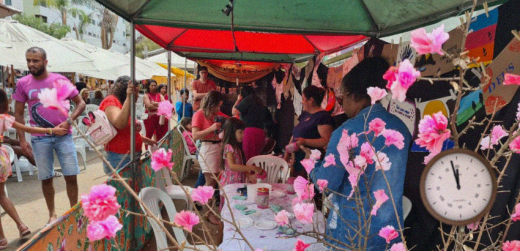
11h58
